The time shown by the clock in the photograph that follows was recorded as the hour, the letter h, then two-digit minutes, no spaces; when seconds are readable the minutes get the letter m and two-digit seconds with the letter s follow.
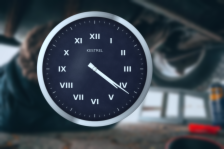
4h21
